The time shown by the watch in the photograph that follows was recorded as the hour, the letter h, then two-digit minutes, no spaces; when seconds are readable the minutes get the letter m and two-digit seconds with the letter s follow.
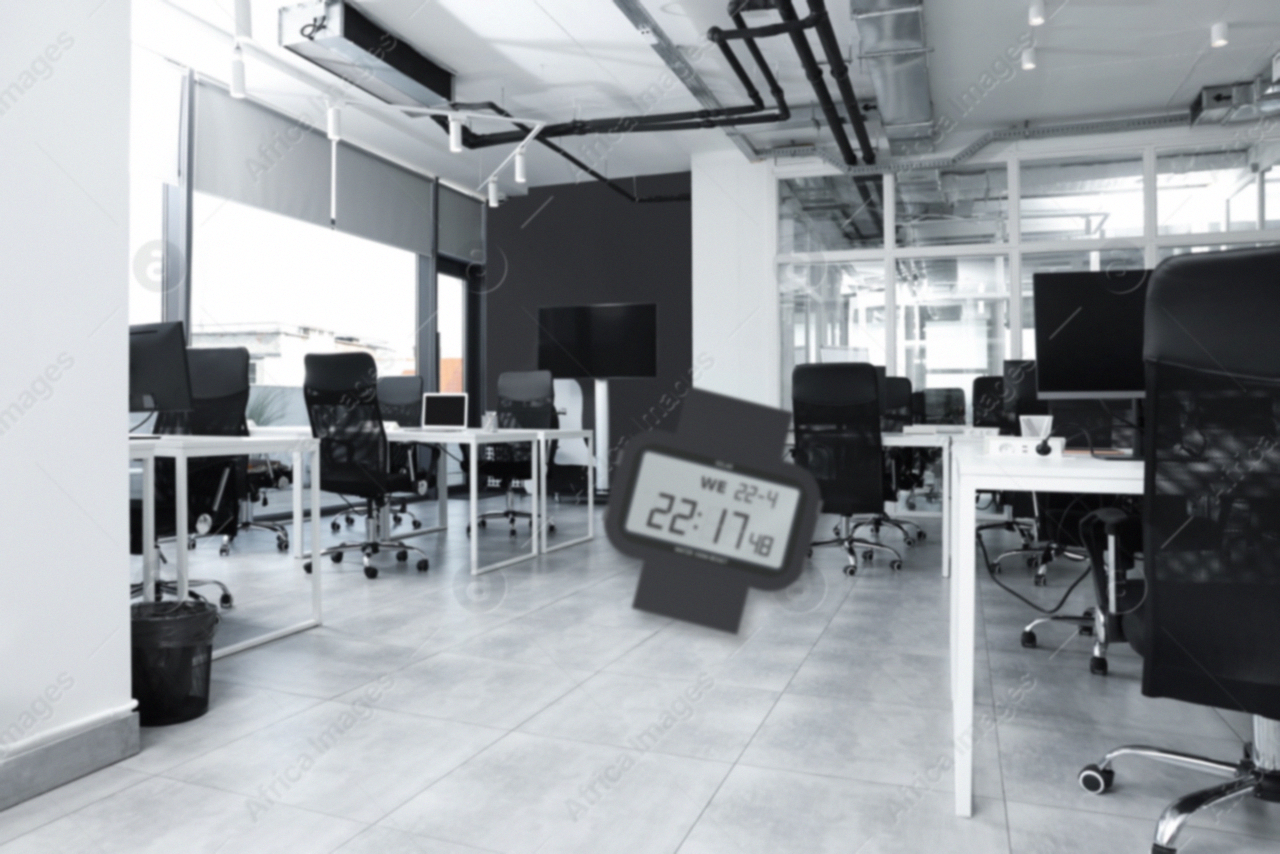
22h17m48s
